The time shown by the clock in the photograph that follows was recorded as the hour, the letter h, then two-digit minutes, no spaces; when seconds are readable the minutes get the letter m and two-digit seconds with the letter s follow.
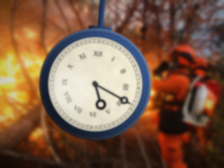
5h19
